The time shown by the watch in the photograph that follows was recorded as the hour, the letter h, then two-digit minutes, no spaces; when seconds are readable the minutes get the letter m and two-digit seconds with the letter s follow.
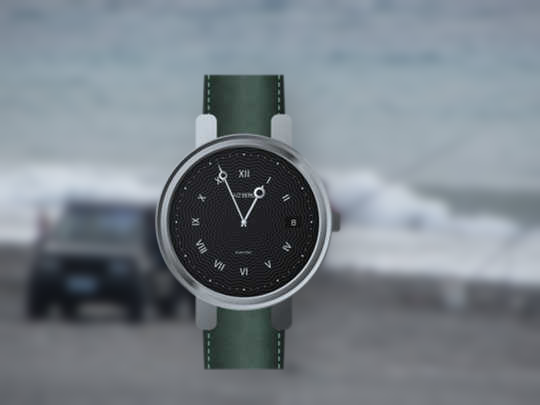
12h56
